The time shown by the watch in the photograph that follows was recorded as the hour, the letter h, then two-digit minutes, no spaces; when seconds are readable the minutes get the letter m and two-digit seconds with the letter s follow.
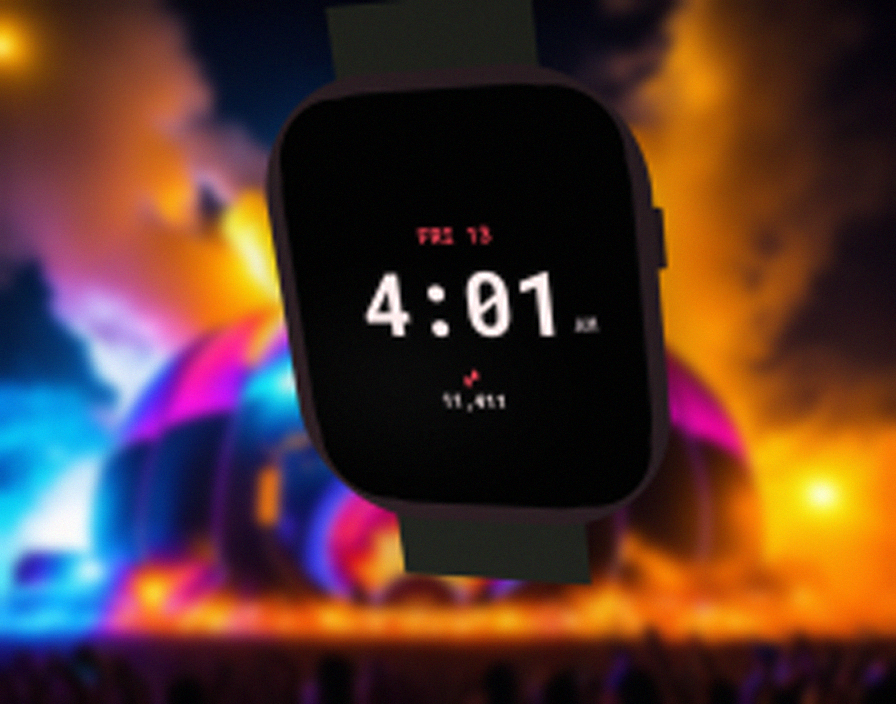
4h01
